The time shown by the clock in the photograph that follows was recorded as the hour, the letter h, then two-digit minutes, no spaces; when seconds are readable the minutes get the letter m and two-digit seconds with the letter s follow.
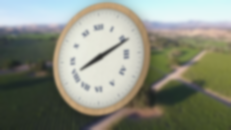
8h11
